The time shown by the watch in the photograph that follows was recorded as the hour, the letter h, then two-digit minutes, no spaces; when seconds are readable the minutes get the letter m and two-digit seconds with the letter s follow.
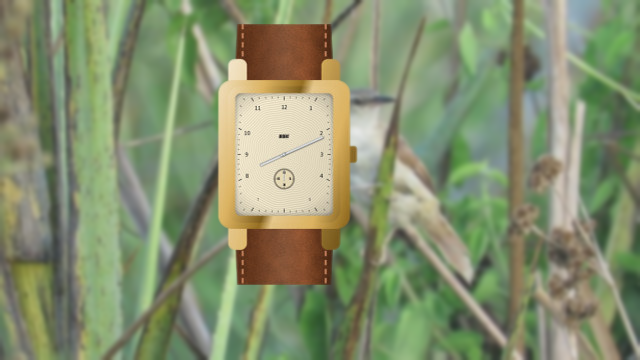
8h11
